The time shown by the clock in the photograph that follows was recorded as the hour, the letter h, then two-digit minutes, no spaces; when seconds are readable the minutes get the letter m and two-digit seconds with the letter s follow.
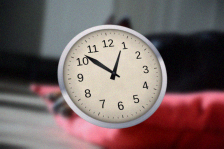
12h52
